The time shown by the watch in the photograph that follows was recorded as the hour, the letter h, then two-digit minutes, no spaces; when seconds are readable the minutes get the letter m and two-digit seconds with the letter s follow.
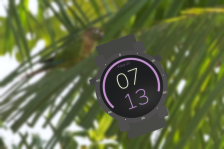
7h13
